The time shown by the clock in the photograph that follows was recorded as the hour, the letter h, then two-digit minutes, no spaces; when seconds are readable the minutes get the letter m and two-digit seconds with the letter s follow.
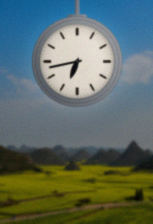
6h43
